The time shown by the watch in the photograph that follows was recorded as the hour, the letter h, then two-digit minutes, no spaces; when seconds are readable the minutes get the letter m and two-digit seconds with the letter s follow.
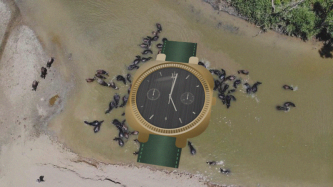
5h01
